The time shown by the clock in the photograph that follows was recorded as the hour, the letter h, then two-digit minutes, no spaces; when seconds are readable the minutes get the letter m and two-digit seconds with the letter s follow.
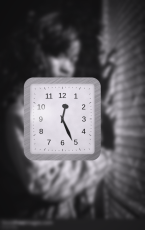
12h26
